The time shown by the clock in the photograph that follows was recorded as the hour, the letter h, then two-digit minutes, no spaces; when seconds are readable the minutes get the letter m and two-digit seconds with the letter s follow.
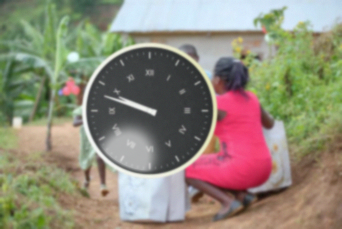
9h48
